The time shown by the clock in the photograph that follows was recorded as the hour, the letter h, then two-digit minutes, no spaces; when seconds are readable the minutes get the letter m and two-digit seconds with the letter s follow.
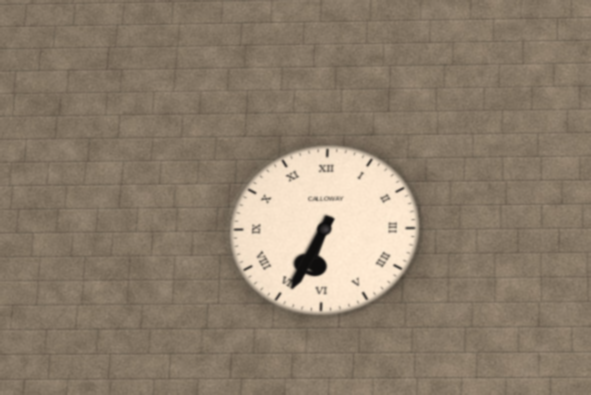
6h34
